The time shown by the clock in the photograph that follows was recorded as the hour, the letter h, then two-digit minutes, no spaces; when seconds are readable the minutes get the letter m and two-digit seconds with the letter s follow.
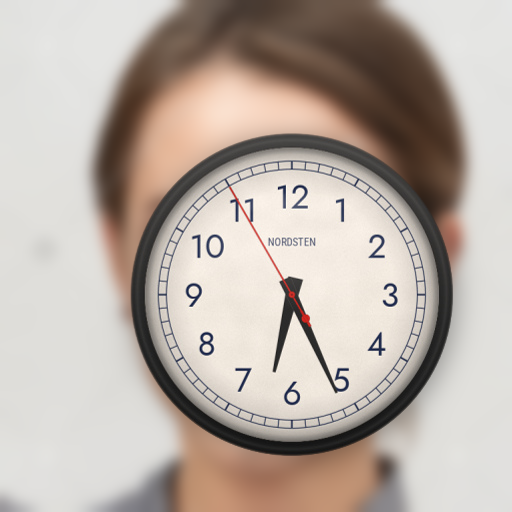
6h25m55s
